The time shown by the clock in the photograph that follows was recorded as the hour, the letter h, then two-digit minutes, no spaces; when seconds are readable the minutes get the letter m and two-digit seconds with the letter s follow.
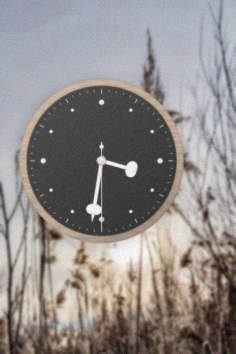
3h31m30s
